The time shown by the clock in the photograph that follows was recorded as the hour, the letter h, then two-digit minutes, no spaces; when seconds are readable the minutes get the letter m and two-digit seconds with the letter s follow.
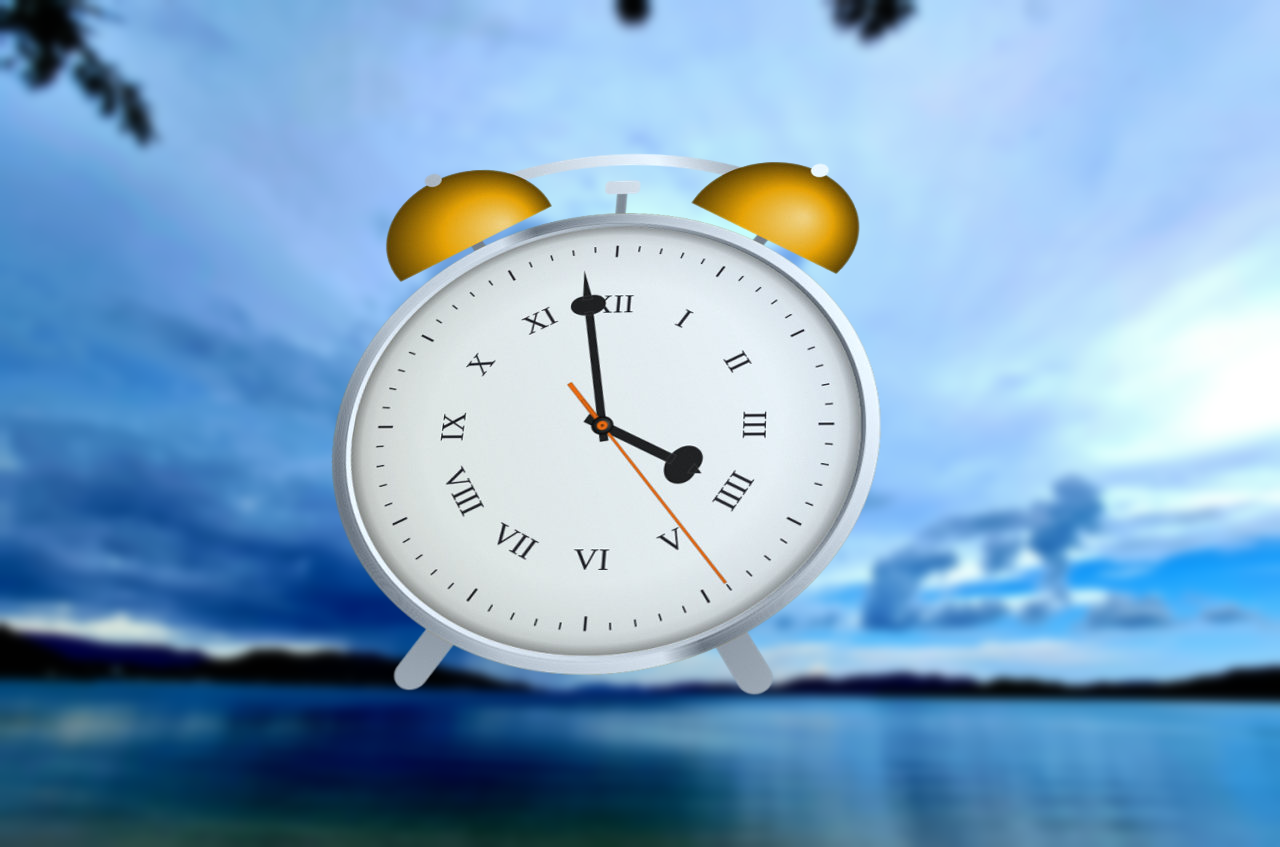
3h58m24s
